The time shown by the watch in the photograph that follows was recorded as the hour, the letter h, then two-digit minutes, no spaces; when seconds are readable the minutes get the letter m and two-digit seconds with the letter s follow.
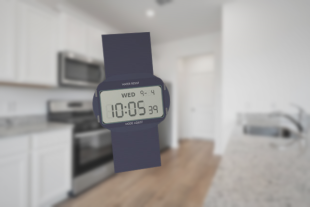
10h05m39s
